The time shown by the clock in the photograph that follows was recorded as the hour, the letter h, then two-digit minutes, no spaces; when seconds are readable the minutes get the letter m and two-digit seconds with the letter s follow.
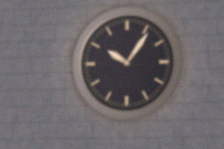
10h06
